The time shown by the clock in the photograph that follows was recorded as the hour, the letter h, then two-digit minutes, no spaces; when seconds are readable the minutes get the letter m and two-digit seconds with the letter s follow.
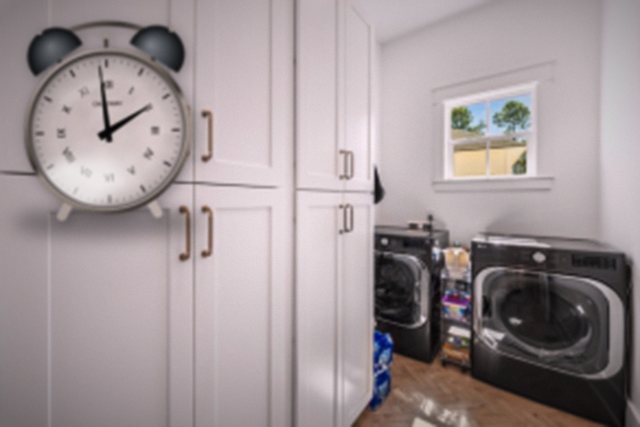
1h59
